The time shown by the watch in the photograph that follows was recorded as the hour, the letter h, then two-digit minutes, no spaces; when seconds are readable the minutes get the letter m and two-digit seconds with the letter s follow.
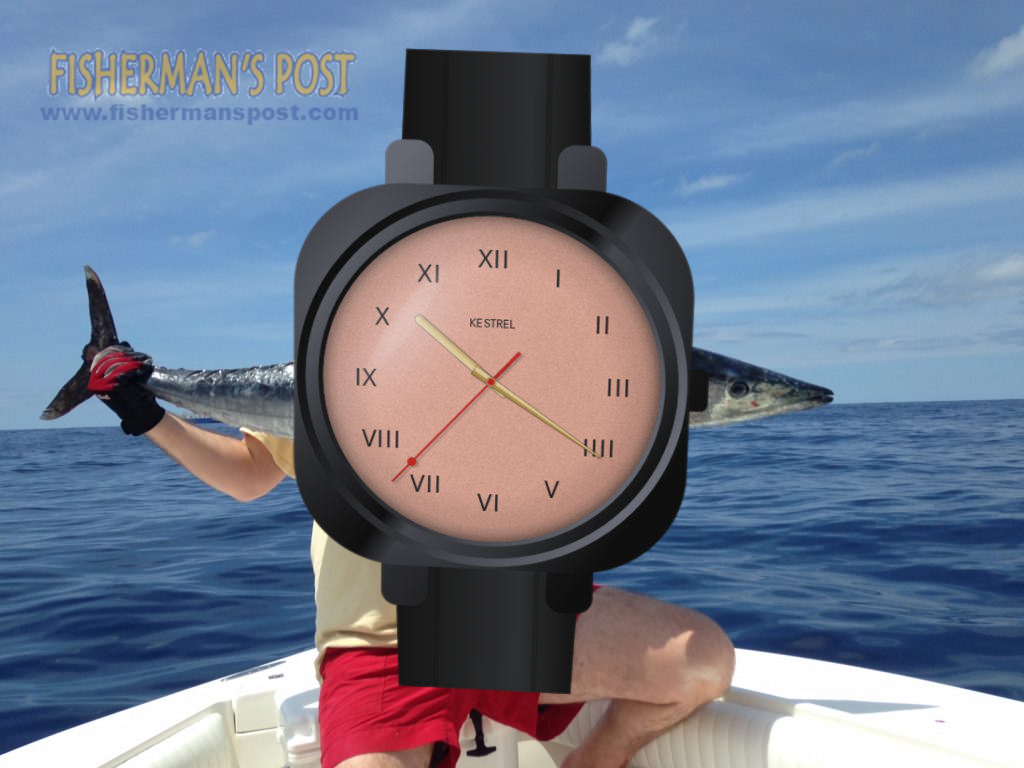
10h20m37s
